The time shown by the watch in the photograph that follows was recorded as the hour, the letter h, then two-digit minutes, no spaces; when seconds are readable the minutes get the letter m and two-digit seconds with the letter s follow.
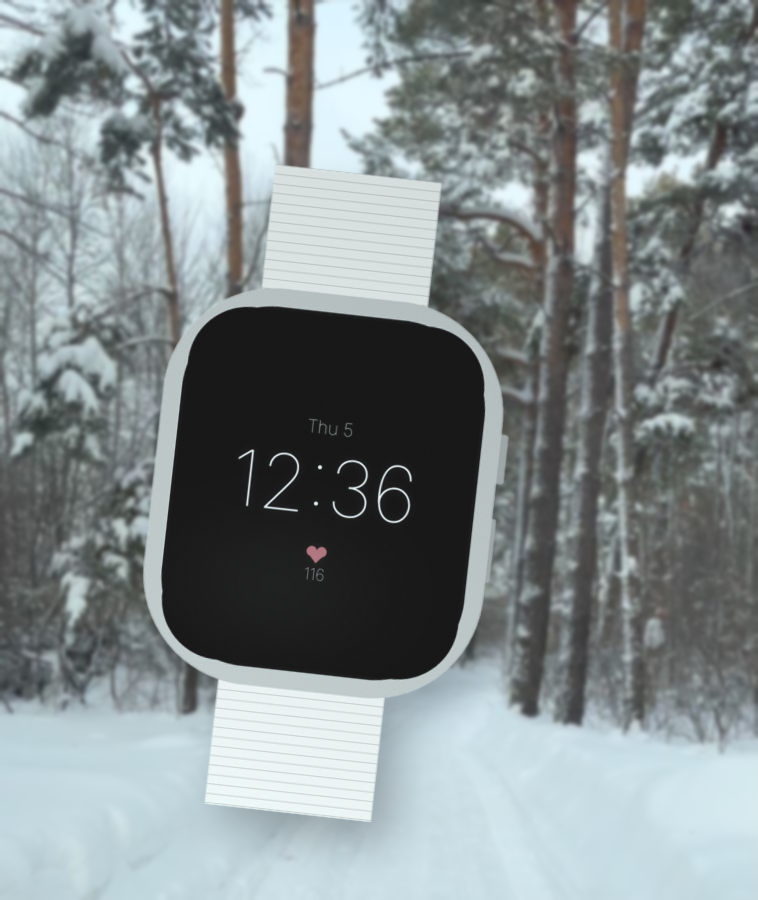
12h36
